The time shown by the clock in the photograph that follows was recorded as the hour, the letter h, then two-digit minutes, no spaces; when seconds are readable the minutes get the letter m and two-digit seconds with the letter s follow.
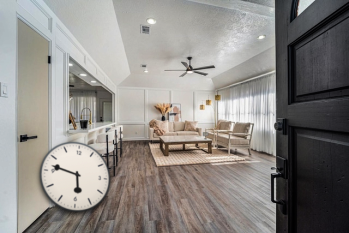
5h47
